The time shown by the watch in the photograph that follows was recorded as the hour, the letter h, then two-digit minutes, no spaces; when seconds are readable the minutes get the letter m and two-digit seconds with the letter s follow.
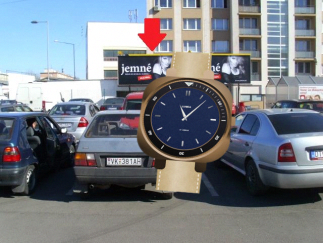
11h07
